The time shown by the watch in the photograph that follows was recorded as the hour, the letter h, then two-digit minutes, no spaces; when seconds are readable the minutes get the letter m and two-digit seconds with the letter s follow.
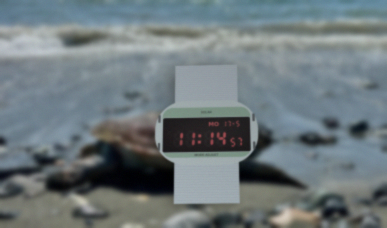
11h14
